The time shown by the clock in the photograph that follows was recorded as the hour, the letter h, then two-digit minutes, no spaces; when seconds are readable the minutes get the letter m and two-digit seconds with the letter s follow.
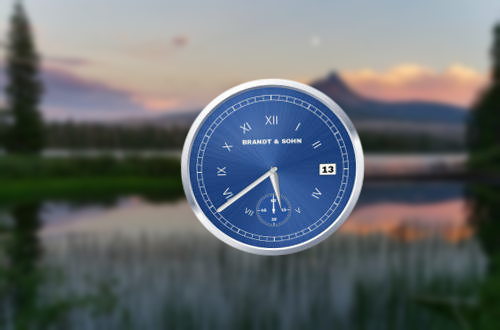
5h39
